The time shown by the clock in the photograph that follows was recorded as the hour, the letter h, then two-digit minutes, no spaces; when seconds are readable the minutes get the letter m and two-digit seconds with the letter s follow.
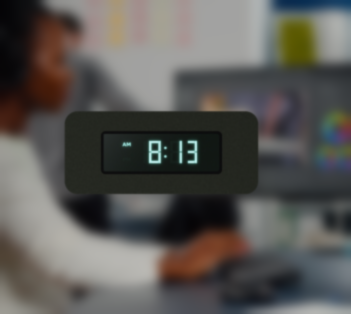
8h13
